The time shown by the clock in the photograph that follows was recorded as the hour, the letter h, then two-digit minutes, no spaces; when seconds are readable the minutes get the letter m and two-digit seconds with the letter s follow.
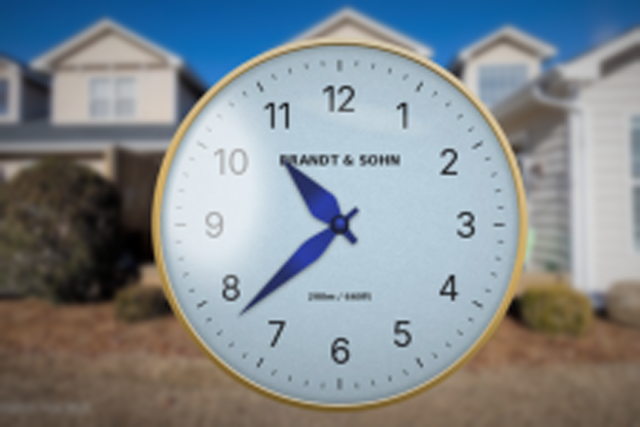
10h38
